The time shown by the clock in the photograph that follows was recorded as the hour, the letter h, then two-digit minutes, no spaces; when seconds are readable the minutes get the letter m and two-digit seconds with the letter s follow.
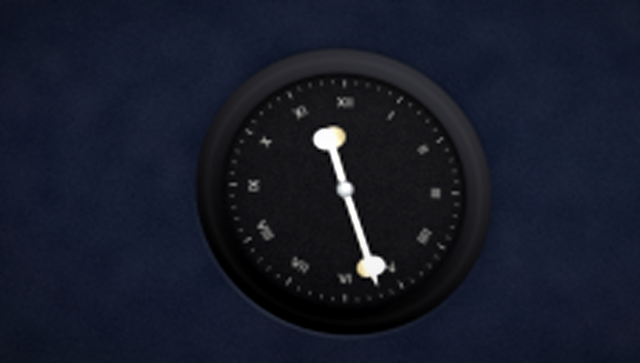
11h27
